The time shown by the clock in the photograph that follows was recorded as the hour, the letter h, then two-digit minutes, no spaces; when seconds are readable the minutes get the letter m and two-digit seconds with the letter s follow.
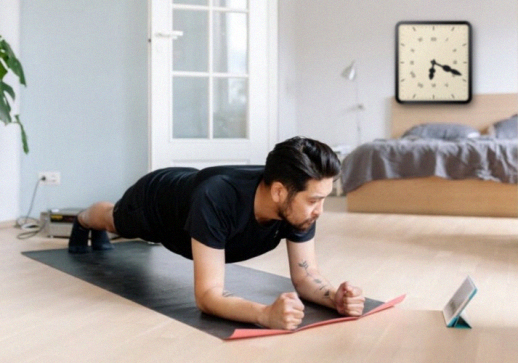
6h19
